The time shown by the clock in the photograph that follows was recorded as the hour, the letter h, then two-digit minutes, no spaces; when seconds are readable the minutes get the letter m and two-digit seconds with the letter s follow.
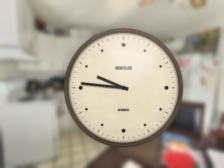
9h46
